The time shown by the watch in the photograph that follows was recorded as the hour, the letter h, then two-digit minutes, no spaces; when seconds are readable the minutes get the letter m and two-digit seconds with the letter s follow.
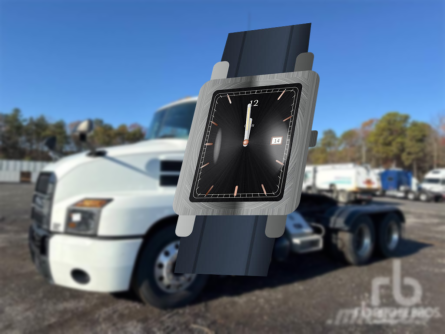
11h59
